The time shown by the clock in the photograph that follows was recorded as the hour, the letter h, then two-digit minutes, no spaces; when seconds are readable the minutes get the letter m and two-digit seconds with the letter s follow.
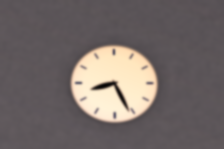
8h26
